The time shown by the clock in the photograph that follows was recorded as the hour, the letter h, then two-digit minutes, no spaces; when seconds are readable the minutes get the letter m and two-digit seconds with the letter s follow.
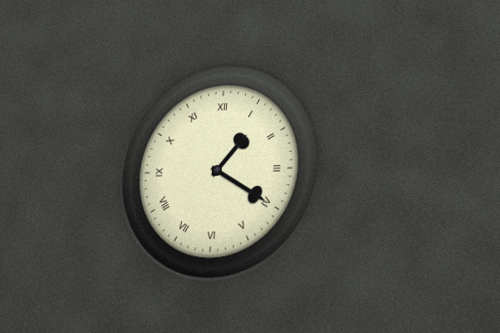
1h20
